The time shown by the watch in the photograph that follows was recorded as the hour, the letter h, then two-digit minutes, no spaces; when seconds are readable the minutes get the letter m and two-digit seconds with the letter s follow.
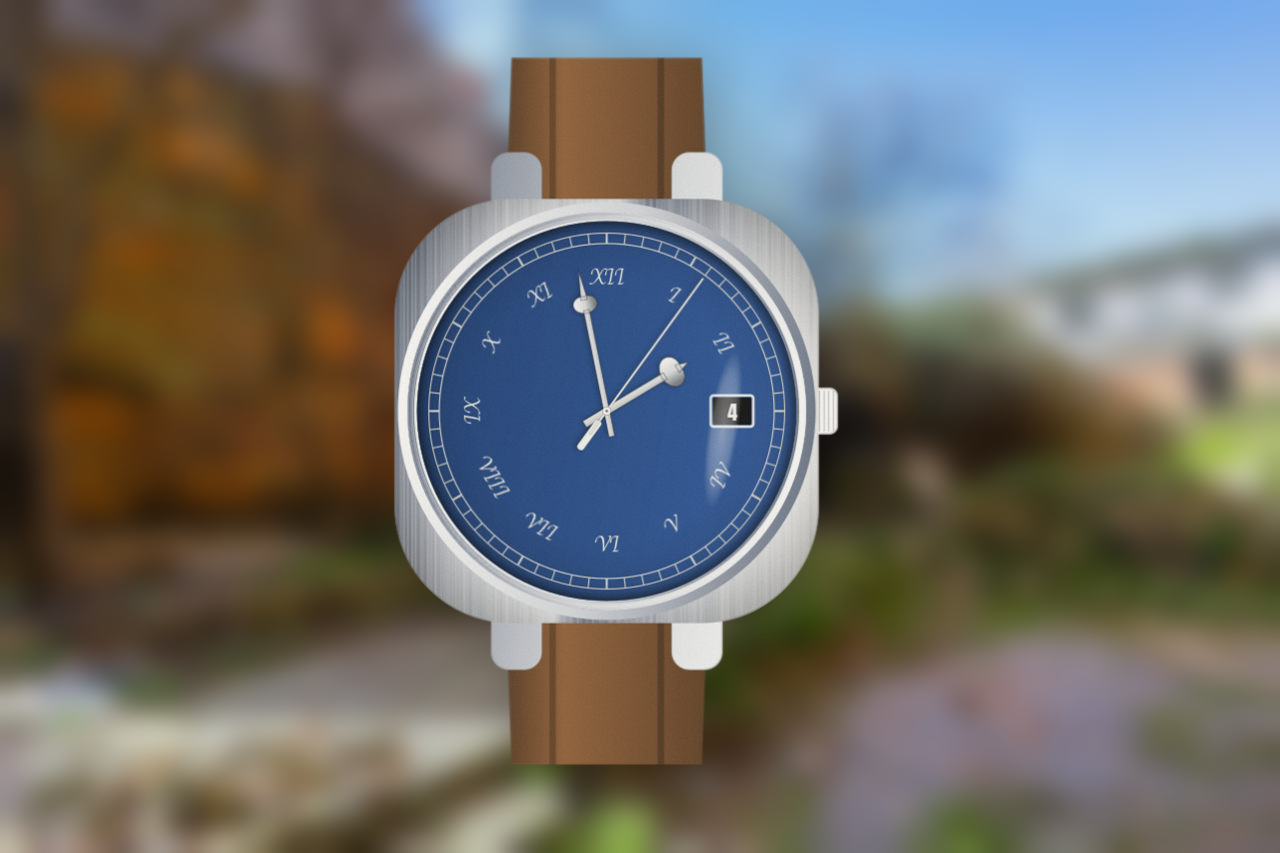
1h58m06s
